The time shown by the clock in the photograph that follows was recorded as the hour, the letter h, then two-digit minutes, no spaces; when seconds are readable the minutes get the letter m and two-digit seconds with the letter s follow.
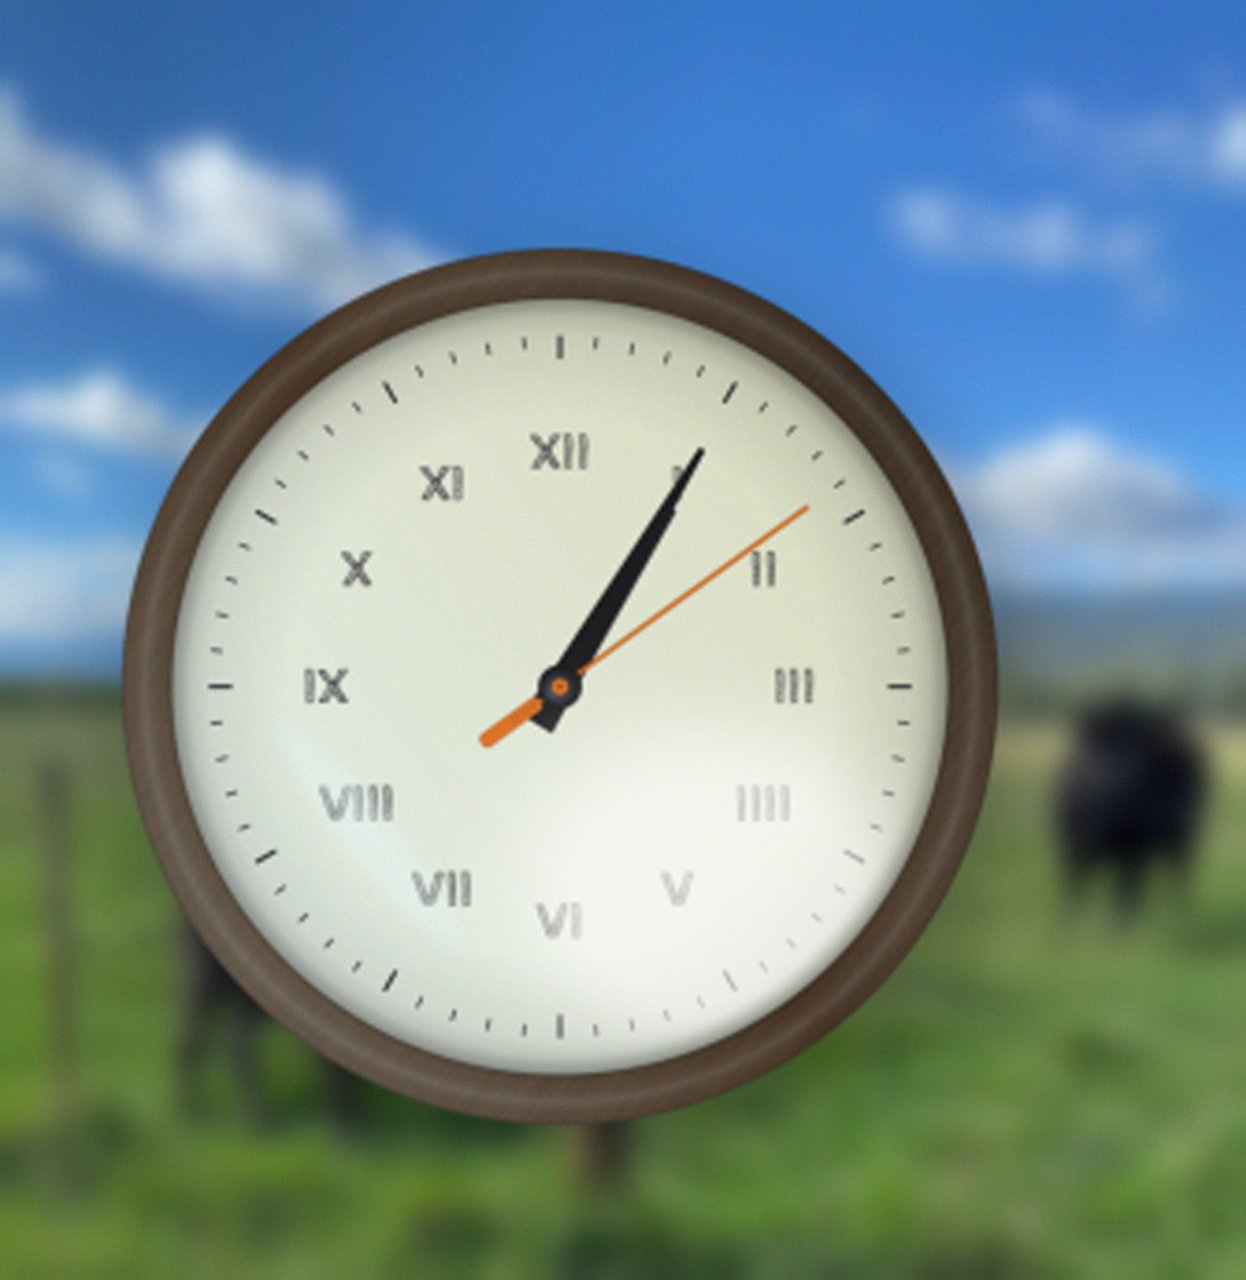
1h05m09s
